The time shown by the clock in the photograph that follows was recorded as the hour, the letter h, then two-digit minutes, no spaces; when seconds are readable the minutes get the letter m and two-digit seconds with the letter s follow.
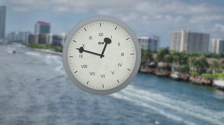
12h48
